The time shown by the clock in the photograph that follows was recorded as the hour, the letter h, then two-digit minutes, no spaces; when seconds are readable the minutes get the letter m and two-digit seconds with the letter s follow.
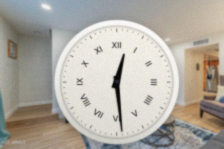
12h29
